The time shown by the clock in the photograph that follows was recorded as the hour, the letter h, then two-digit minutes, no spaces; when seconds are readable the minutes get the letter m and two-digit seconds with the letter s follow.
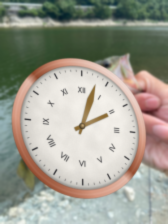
2h03
